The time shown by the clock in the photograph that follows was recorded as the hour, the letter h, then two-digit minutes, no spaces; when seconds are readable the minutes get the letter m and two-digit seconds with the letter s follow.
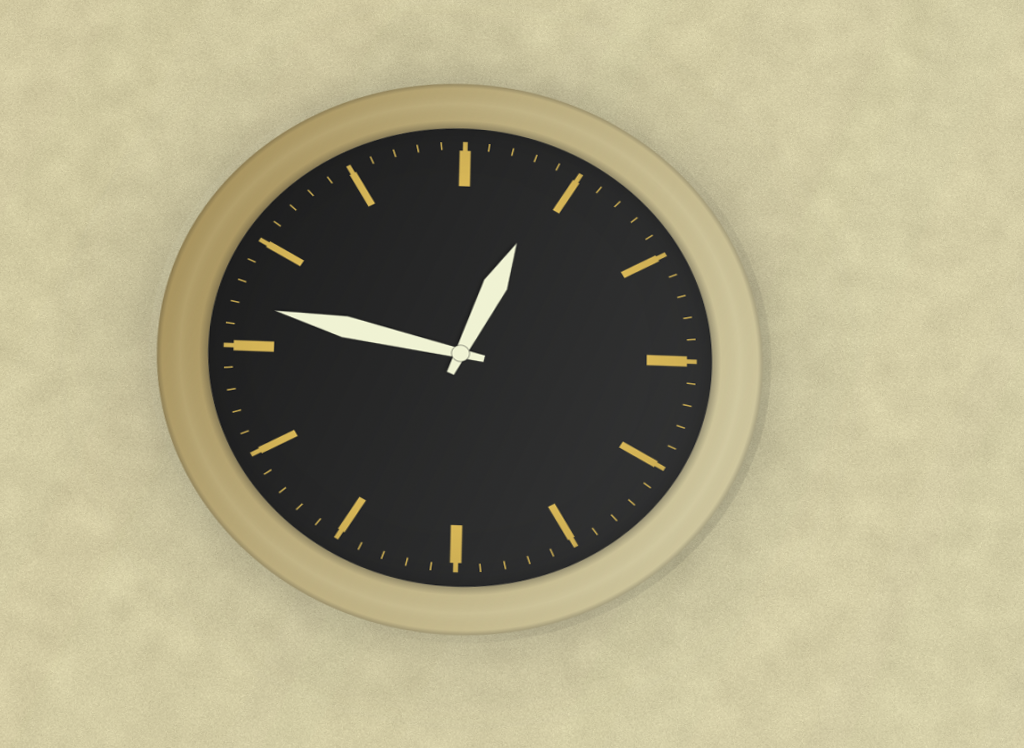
12h47
